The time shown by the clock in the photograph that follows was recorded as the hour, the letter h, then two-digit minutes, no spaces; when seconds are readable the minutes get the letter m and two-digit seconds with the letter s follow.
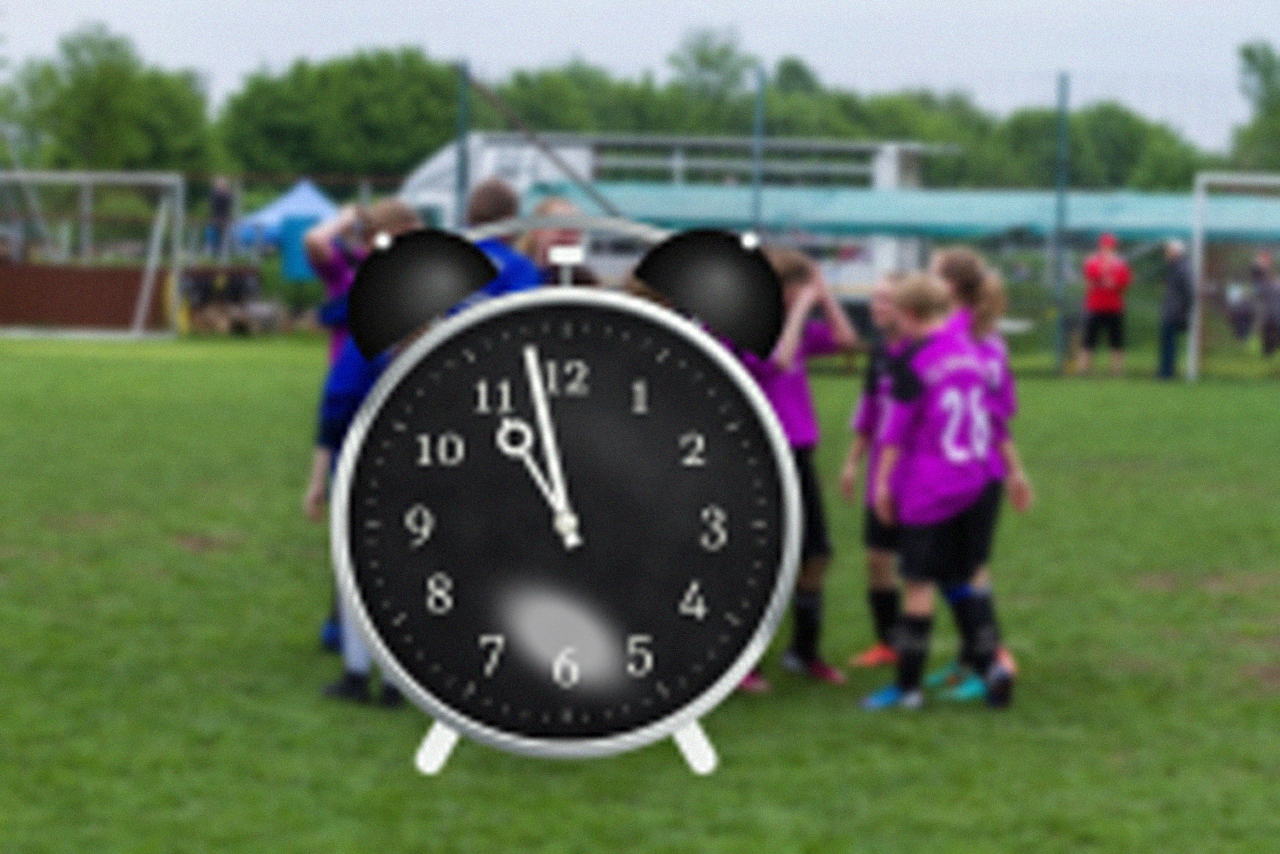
10h58
